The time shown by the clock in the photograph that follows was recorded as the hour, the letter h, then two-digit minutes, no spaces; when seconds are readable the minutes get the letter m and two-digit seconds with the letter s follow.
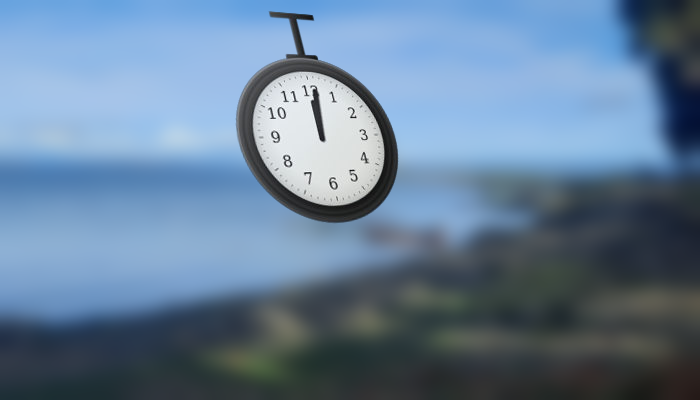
12h01
